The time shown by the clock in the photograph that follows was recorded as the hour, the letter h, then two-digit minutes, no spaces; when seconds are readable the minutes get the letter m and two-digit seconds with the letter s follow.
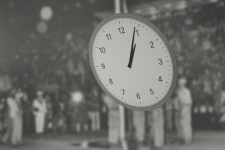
1h04
